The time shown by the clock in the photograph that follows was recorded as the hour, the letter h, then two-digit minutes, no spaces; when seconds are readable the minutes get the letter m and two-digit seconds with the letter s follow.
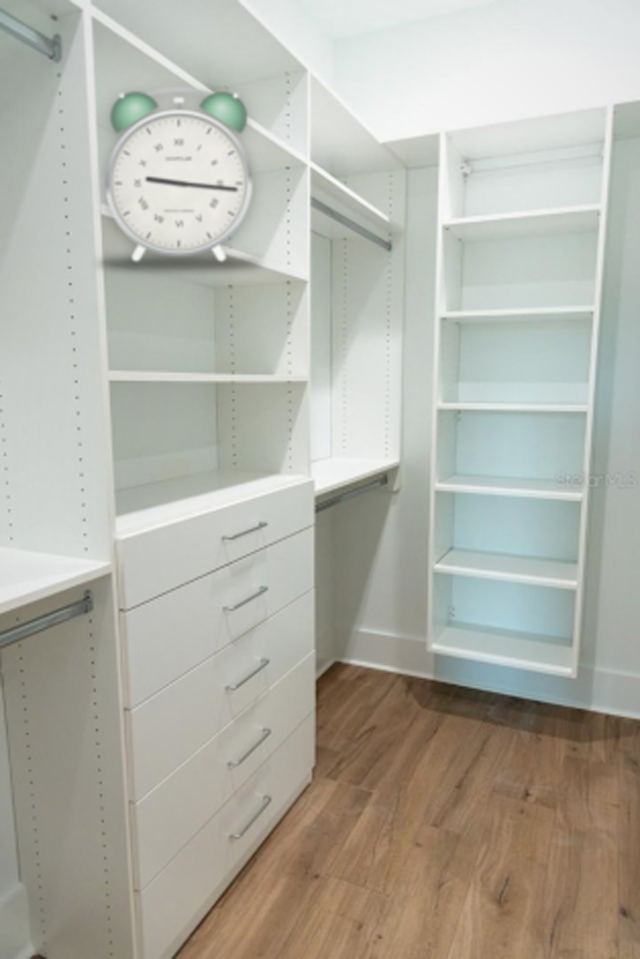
9h16
